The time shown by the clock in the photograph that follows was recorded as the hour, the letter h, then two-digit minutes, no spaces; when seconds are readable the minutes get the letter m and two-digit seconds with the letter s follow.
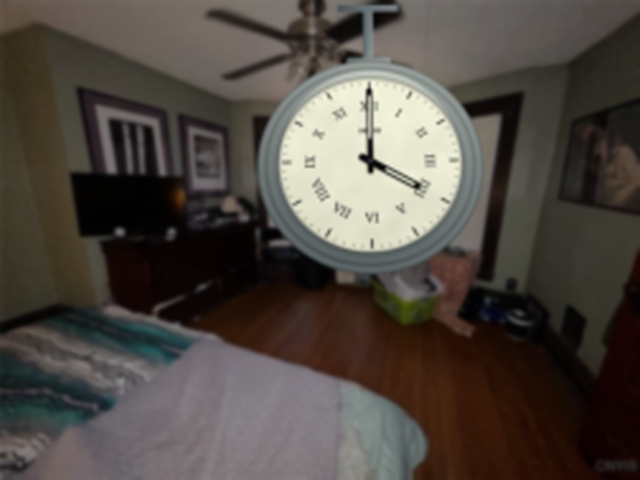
4h00
